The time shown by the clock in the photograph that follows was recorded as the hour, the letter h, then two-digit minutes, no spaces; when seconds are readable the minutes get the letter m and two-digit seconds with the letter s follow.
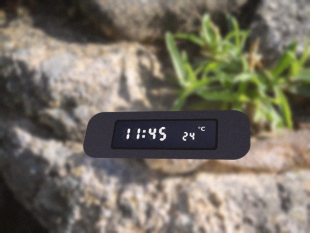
11h45
